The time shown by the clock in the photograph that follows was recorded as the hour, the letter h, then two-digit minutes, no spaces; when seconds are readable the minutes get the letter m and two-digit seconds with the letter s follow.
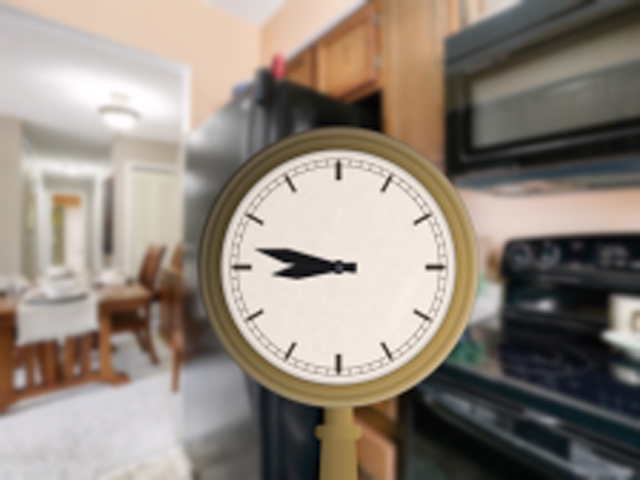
8h47
